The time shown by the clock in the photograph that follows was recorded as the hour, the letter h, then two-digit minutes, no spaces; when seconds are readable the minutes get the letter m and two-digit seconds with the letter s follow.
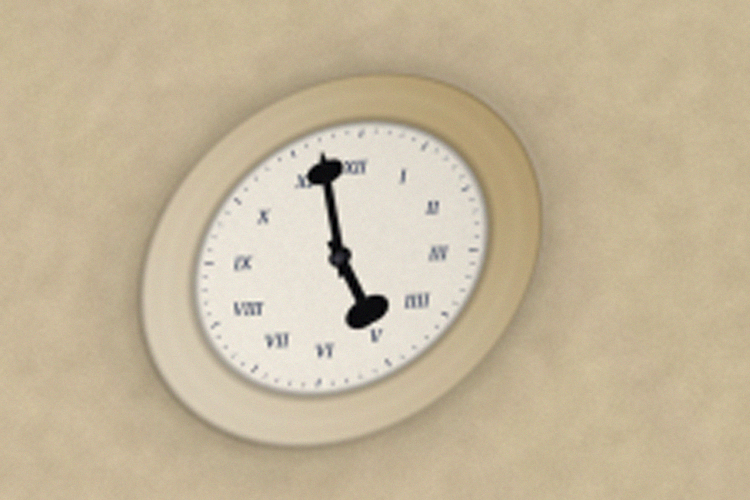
4h57
